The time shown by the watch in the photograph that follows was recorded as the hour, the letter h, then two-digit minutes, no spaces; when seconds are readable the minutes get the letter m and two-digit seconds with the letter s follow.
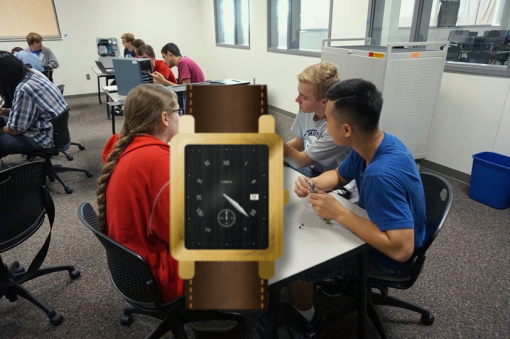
4h22
